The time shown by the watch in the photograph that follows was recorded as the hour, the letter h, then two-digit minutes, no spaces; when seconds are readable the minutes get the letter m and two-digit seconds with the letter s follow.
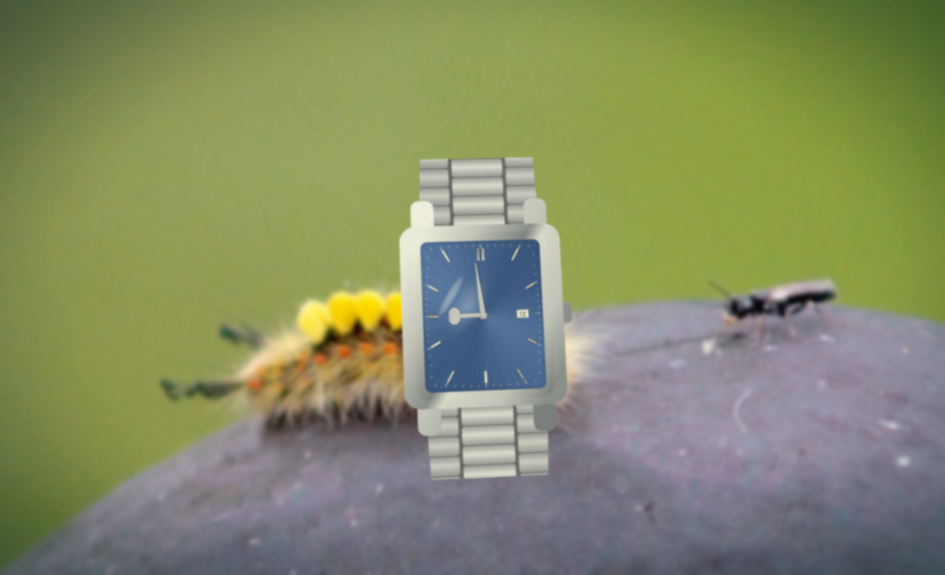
8h59
